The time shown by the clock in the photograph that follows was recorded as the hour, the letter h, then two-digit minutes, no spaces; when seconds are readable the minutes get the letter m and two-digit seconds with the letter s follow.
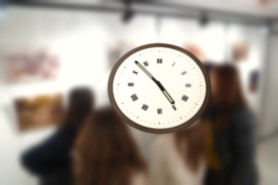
4h53
